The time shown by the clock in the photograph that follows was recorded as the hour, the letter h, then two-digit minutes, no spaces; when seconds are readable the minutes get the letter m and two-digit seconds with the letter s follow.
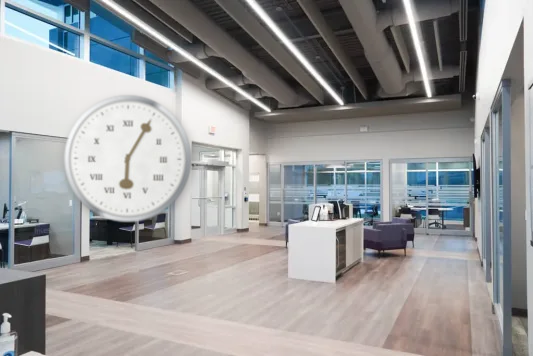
6h05
